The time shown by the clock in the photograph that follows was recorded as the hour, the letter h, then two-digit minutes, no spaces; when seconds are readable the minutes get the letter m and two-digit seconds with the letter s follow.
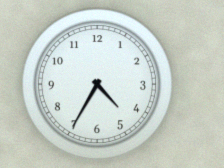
4h35
